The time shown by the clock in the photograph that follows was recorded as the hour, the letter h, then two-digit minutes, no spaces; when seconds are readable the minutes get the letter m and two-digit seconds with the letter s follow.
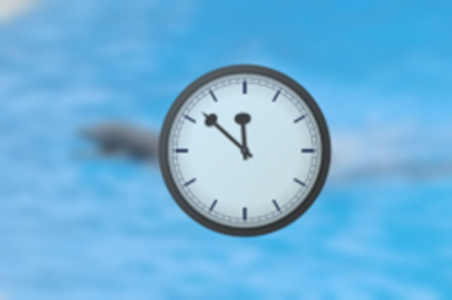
11h52
